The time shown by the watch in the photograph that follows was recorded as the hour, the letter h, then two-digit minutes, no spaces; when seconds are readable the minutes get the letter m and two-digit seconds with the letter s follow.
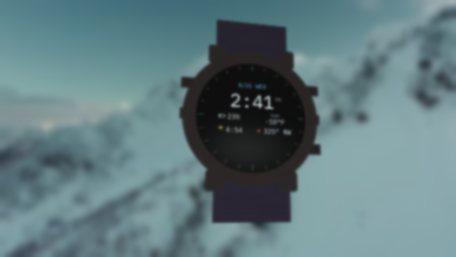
2h41
